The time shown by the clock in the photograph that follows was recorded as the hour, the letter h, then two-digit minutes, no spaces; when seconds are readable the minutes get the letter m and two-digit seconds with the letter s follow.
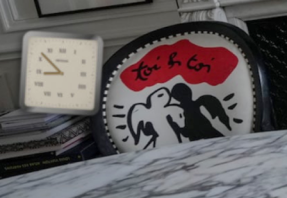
8h52
